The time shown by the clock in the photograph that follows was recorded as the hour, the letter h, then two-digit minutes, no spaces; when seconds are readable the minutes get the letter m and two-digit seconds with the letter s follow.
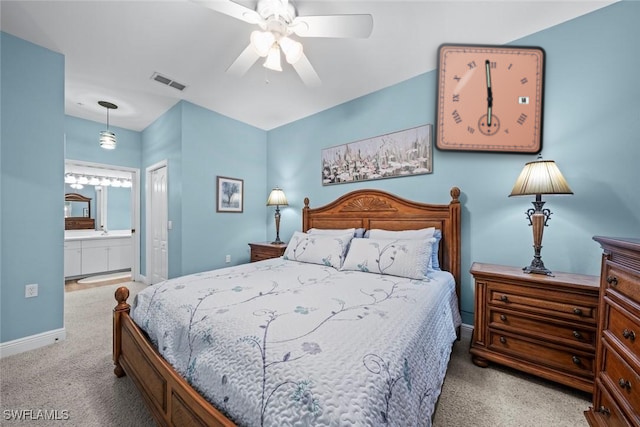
5h59
